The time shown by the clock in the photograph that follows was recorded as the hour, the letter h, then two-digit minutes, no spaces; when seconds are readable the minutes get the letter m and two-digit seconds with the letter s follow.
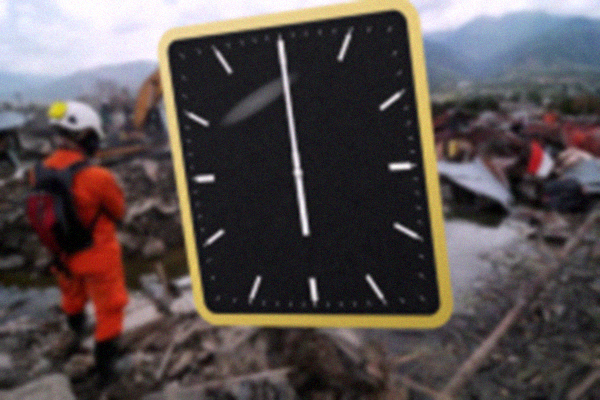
6h00
